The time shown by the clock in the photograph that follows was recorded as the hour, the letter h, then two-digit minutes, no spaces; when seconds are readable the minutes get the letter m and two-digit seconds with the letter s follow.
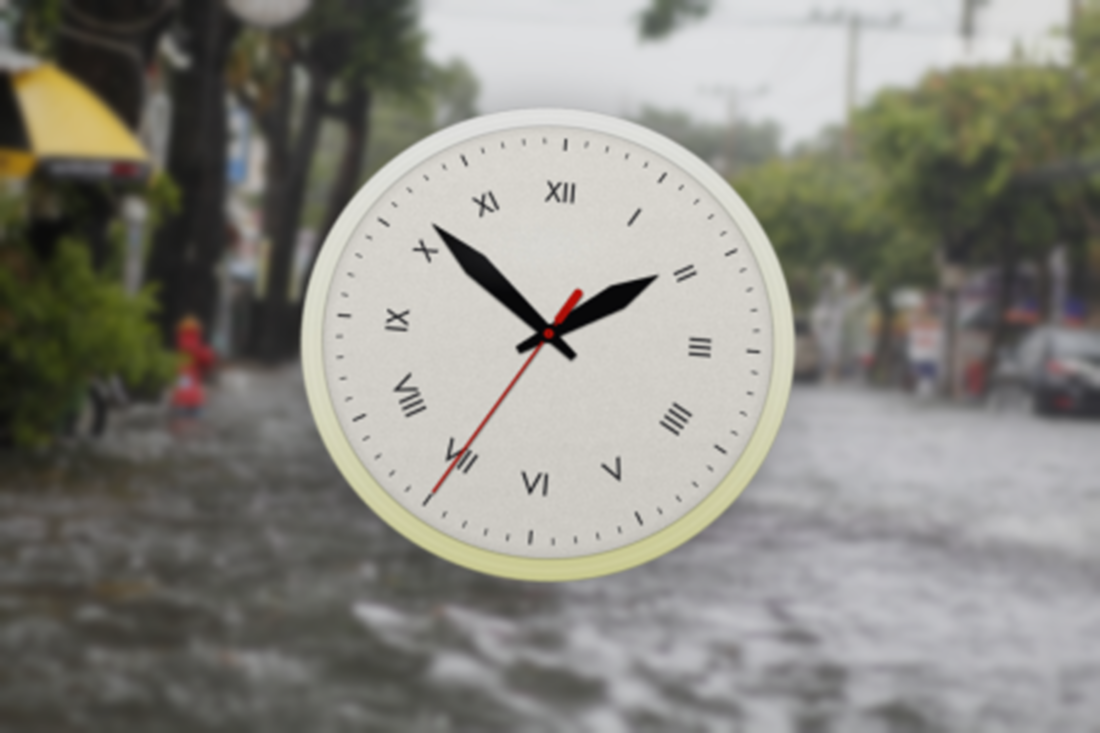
1h51m35s
